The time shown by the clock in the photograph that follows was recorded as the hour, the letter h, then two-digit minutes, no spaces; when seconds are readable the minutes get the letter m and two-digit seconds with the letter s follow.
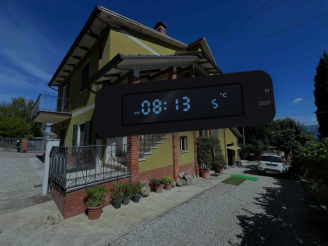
8h13
